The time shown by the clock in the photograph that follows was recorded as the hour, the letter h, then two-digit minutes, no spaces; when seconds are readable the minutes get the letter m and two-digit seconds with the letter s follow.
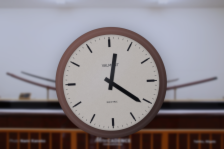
12h21
